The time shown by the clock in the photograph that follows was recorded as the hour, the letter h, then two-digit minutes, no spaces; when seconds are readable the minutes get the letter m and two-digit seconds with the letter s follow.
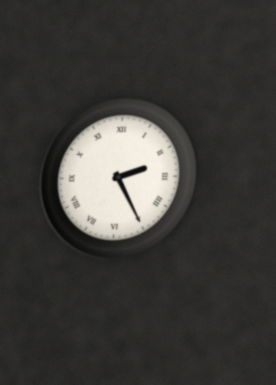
2h25
